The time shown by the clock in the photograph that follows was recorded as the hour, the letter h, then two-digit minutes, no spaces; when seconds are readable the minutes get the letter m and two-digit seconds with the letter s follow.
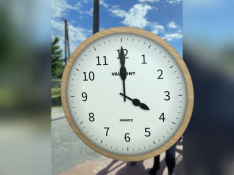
4h00
